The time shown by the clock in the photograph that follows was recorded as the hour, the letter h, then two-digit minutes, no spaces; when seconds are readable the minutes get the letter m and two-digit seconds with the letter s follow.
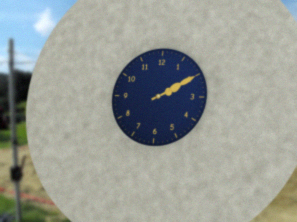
2h10
